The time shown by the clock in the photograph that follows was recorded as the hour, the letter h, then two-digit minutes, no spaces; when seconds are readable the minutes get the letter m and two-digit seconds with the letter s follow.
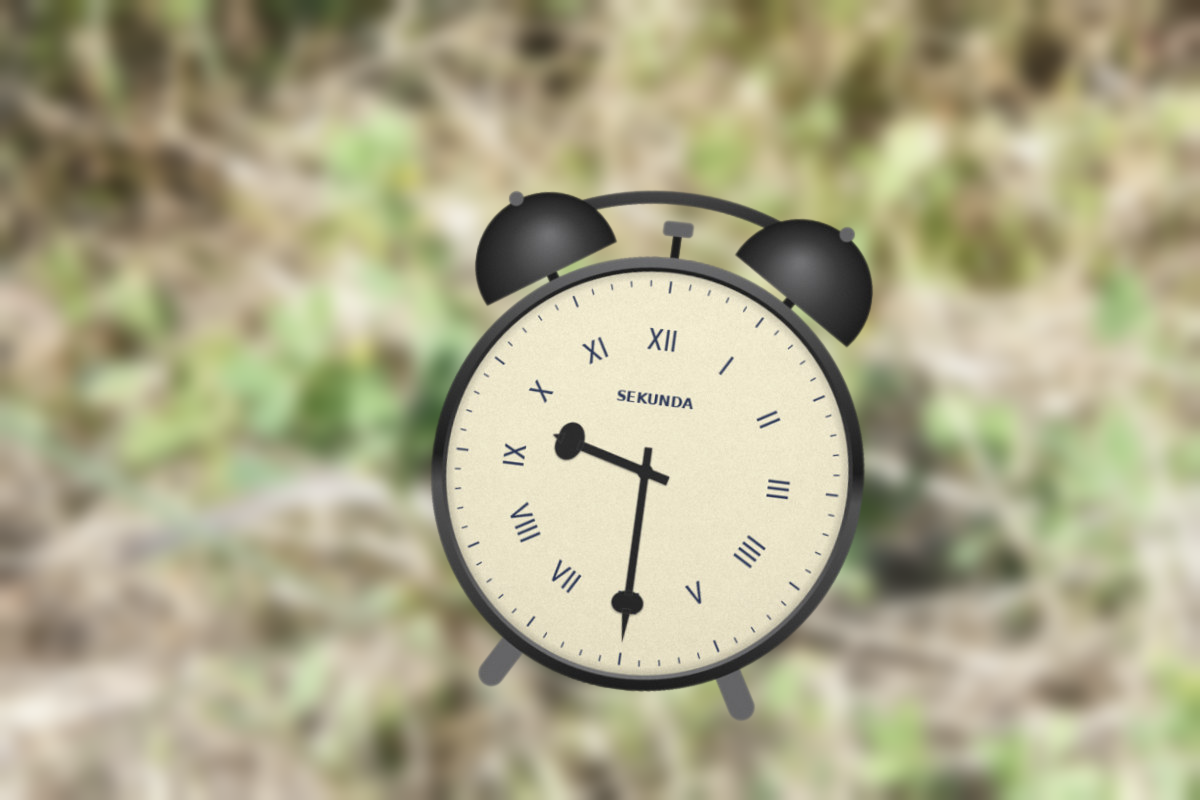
9h30
